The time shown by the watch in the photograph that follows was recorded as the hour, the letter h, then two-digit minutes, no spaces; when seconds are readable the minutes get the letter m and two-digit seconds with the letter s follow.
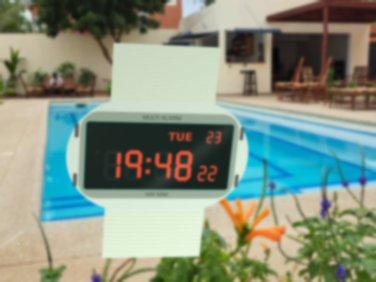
19h48m22s
